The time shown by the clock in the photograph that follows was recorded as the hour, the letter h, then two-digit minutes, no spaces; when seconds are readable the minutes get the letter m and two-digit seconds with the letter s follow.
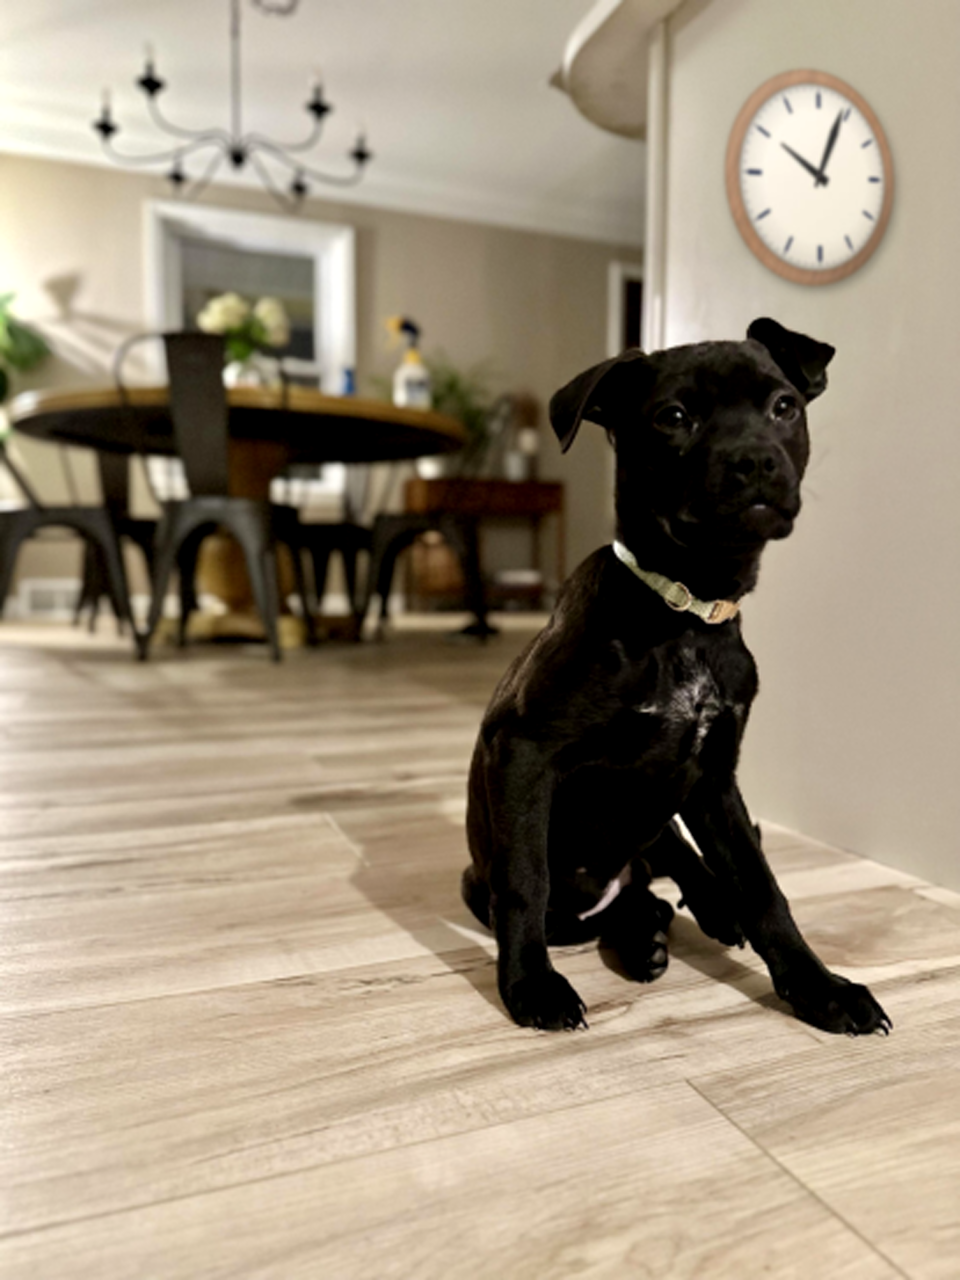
10h04
